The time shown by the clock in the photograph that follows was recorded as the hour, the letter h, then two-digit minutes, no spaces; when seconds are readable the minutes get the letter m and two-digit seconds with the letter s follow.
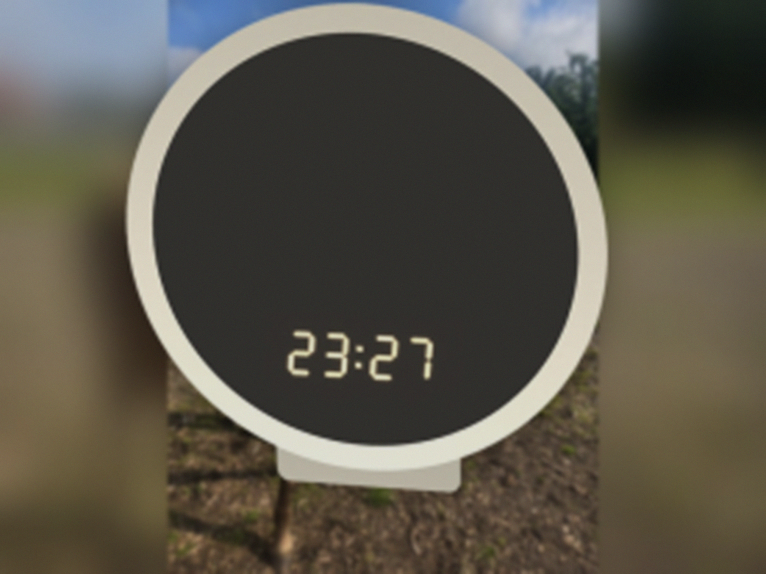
23h27
